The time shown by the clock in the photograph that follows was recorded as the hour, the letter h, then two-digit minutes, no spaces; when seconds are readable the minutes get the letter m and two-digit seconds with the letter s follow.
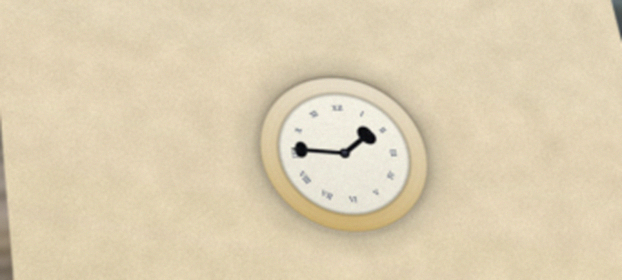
1h46
